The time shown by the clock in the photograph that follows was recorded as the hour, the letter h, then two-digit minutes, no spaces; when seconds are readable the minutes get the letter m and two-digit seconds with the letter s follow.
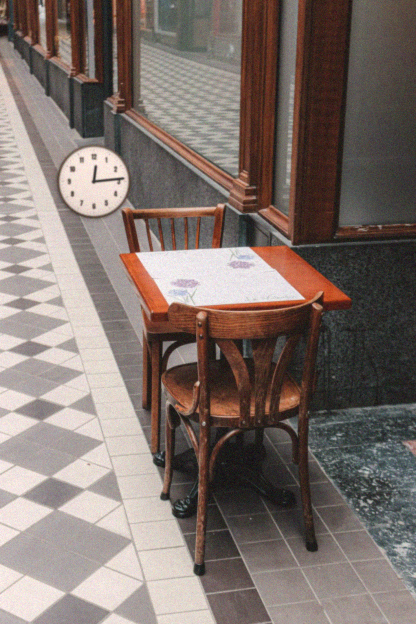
12h14
